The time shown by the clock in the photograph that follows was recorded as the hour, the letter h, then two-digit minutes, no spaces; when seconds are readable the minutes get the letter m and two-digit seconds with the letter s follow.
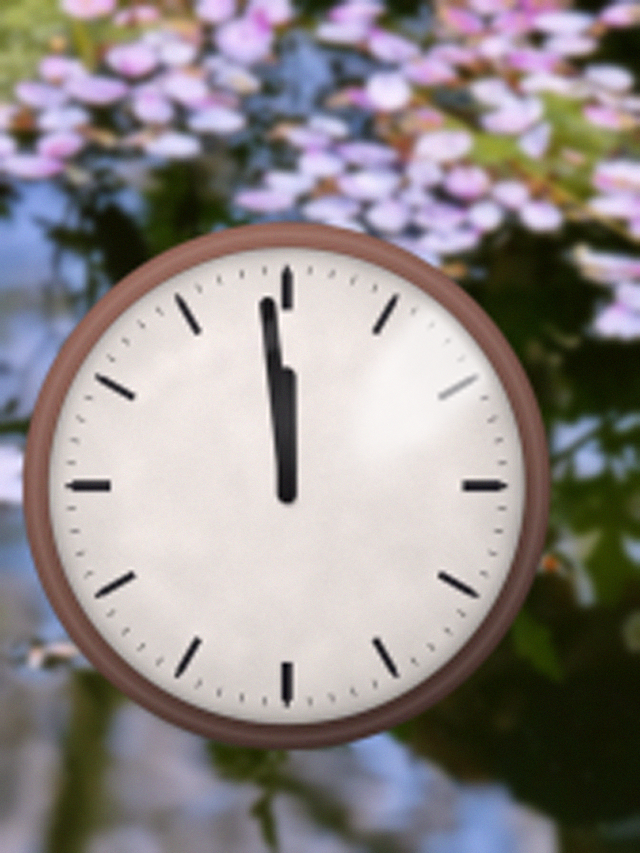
11h59
